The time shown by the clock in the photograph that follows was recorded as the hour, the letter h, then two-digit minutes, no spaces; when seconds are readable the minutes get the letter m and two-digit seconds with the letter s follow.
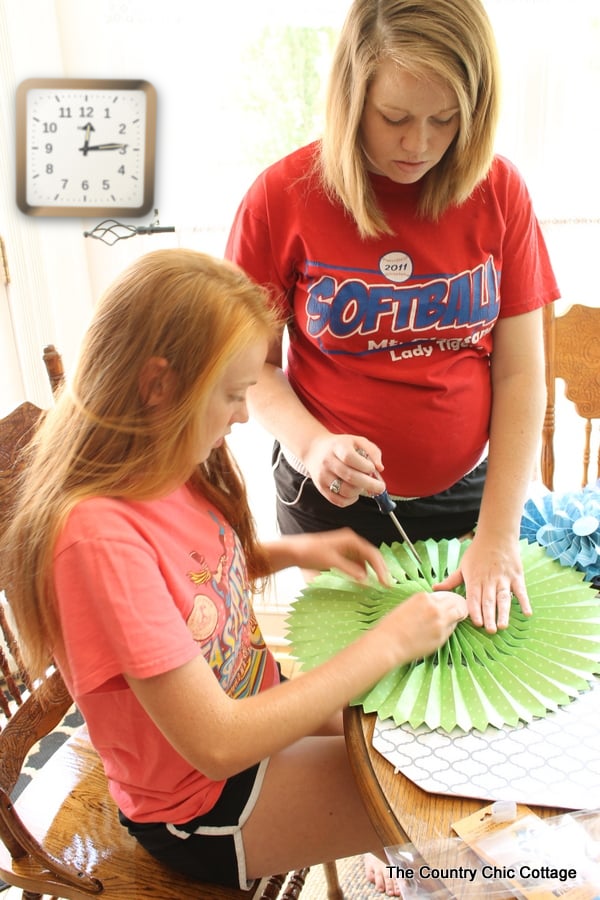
12h14
